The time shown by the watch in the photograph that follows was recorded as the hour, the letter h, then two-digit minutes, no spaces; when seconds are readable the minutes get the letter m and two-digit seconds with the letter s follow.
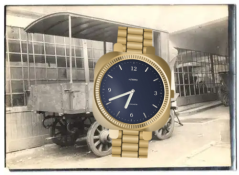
6h41
